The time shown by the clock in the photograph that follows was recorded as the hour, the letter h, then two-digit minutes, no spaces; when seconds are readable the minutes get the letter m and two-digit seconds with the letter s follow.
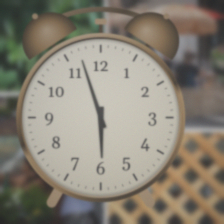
5h57
